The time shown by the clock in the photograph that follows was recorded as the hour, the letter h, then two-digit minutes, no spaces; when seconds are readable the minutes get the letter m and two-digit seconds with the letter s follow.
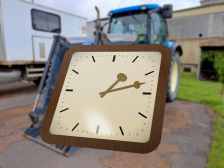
1h12
